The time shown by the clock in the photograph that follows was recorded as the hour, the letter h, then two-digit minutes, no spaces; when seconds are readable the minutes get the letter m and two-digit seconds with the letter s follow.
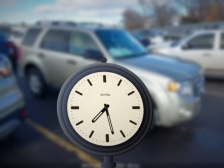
7h28
